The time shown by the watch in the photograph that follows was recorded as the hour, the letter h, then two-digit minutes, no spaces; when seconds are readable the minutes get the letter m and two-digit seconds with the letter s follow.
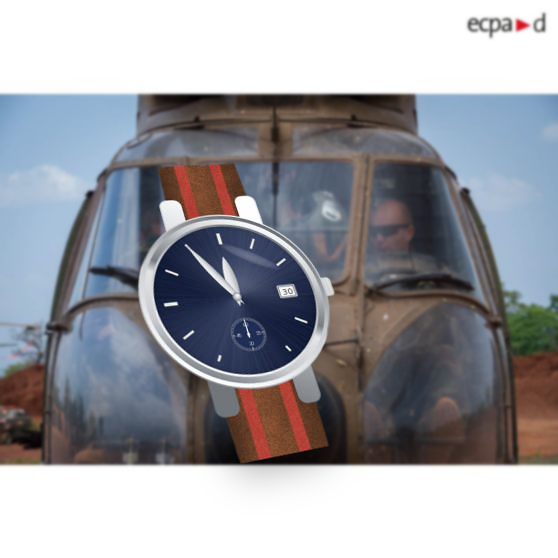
11h55
